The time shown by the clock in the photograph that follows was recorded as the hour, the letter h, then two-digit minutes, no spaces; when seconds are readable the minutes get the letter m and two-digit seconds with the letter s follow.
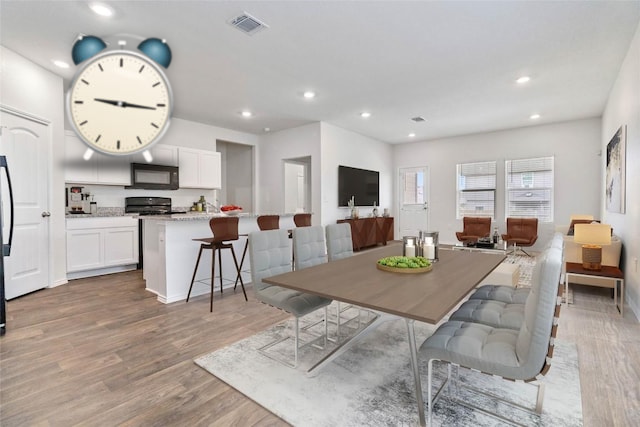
9h16
